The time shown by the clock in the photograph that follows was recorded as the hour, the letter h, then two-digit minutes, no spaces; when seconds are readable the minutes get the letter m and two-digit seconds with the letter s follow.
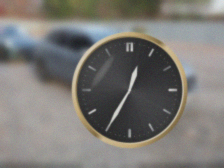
12h35
